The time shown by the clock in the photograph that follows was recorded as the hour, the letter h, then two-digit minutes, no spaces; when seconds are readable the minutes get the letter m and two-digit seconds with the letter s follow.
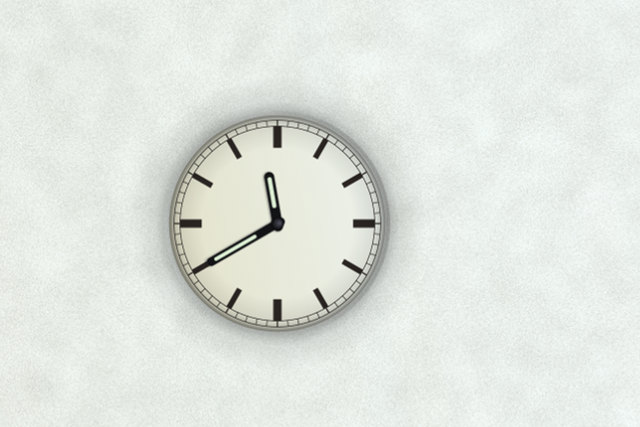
11h40
